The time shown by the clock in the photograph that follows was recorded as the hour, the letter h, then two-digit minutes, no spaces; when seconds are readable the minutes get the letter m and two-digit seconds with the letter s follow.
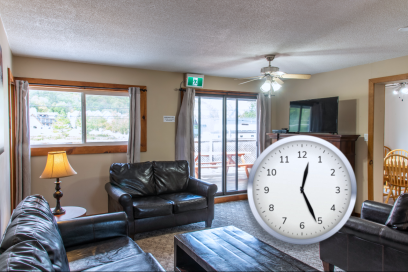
12h26
